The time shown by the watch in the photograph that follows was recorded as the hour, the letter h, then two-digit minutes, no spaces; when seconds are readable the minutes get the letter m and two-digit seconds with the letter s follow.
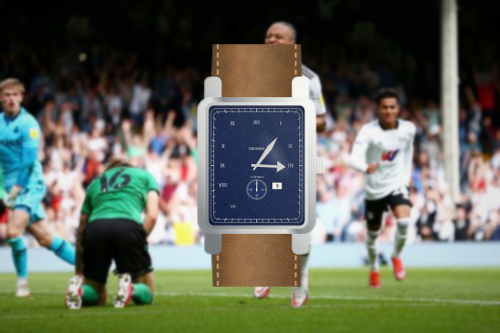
3h06
